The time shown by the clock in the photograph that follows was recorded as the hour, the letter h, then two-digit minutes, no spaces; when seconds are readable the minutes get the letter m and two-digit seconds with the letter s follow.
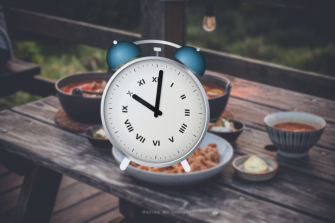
10h01
